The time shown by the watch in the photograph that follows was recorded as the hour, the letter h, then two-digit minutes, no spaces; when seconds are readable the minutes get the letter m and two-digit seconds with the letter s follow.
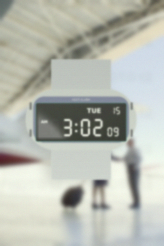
3h02
